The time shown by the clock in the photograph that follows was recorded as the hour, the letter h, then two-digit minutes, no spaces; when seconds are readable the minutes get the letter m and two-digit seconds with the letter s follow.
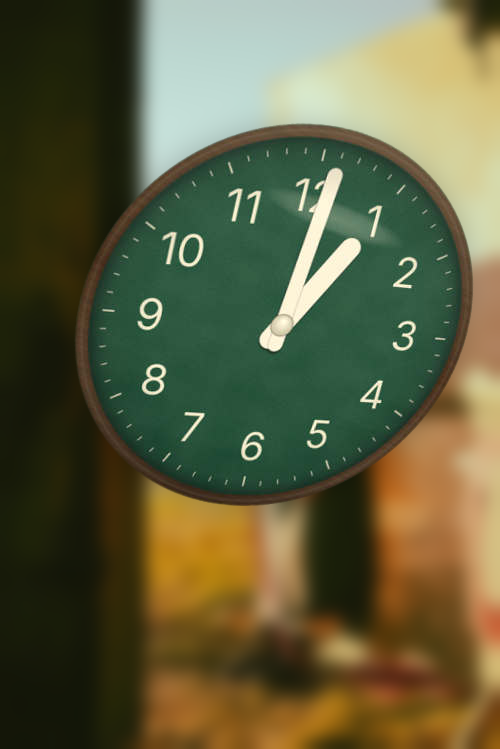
1h01
